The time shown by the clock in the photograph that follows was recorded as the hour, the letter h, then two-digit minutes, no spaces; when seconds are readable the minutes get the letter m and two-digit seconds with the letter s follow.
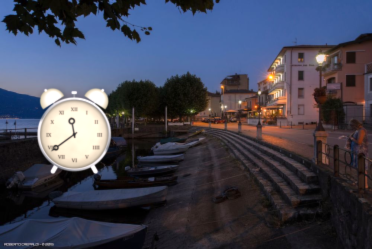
11h39
